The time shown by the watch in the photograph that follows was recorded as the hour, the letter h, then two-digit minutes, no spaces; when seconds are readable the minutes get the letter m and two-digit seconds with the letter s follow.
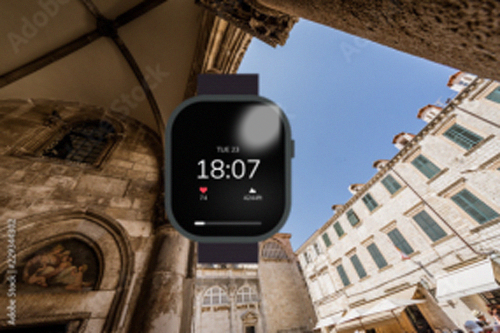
18h07
